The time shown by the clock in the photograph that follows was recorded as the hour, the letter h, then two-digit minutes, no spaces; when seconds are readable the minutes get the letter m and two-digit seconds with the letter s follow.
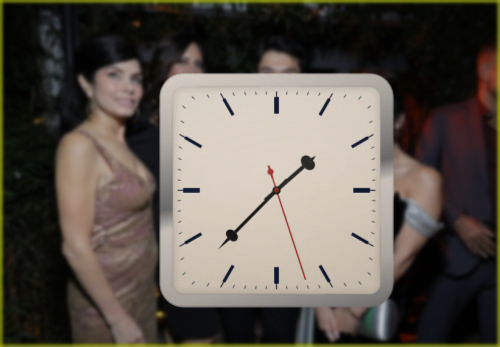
1h37m27s
